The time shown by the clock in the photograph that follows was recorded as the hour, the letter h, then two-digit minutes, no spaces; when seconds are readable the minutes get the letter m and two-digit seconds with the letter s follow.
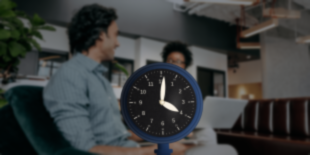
4h01
